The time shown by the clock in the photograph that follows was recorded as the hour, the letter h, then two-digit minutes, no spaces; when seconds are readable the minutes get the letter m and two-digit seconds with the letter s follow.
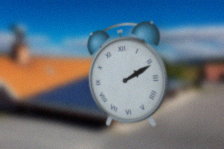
2h11
